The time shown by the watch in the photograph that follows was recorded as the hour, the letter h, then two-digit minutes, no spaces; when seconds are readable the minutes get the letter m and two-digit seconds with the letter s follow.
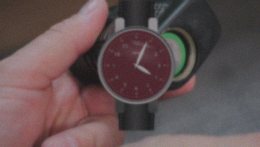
4h04
